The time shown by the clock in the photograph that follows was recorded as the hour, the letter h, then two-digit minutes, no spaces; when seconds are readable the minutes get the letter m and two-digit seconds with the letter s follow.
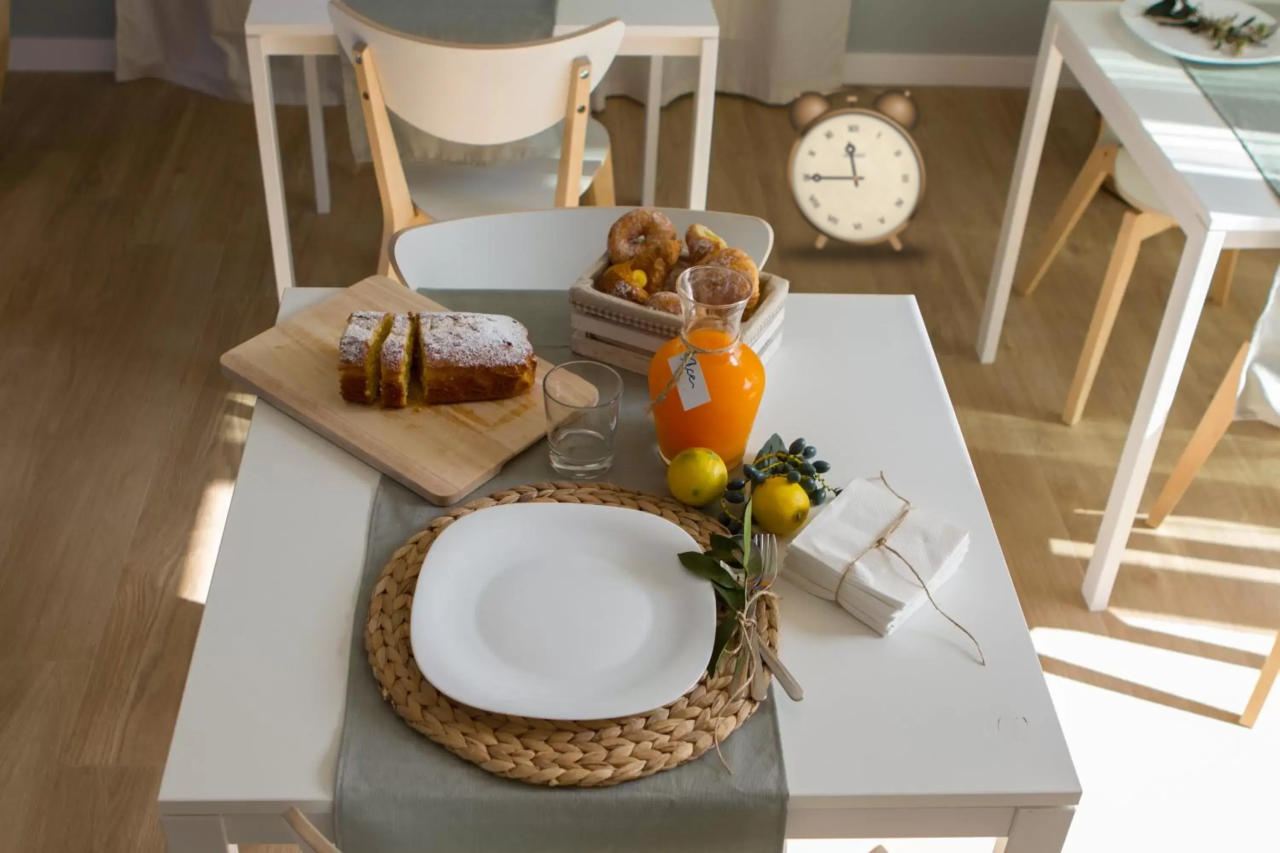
11h45
